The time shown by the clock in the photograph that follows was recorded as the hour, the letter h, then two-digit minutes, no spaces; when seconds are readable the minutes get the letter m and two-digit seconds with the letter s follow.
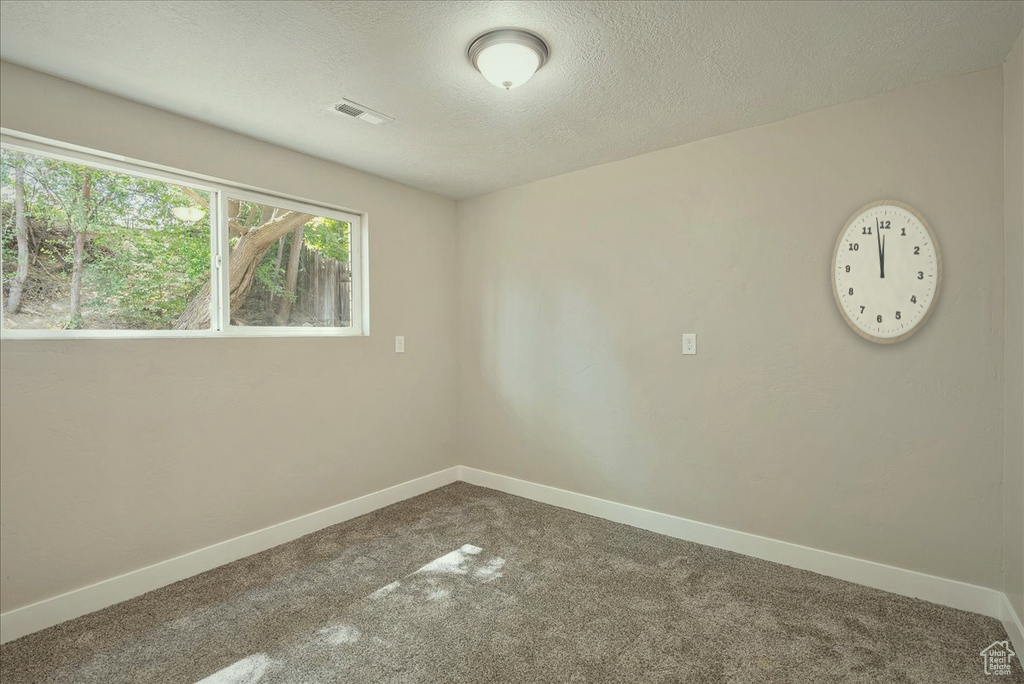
11h58
